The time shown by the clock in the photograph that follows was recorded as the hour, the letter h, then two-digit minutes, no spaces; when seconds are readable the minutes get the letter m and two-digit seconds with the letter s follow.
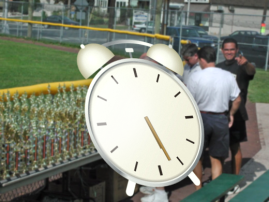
5h27
